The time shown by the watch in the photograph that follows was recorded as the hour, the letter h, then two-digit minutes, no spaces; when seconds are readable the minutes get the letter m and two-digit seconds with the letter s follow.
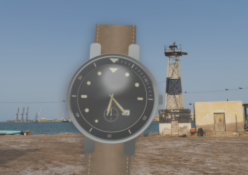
6h23
